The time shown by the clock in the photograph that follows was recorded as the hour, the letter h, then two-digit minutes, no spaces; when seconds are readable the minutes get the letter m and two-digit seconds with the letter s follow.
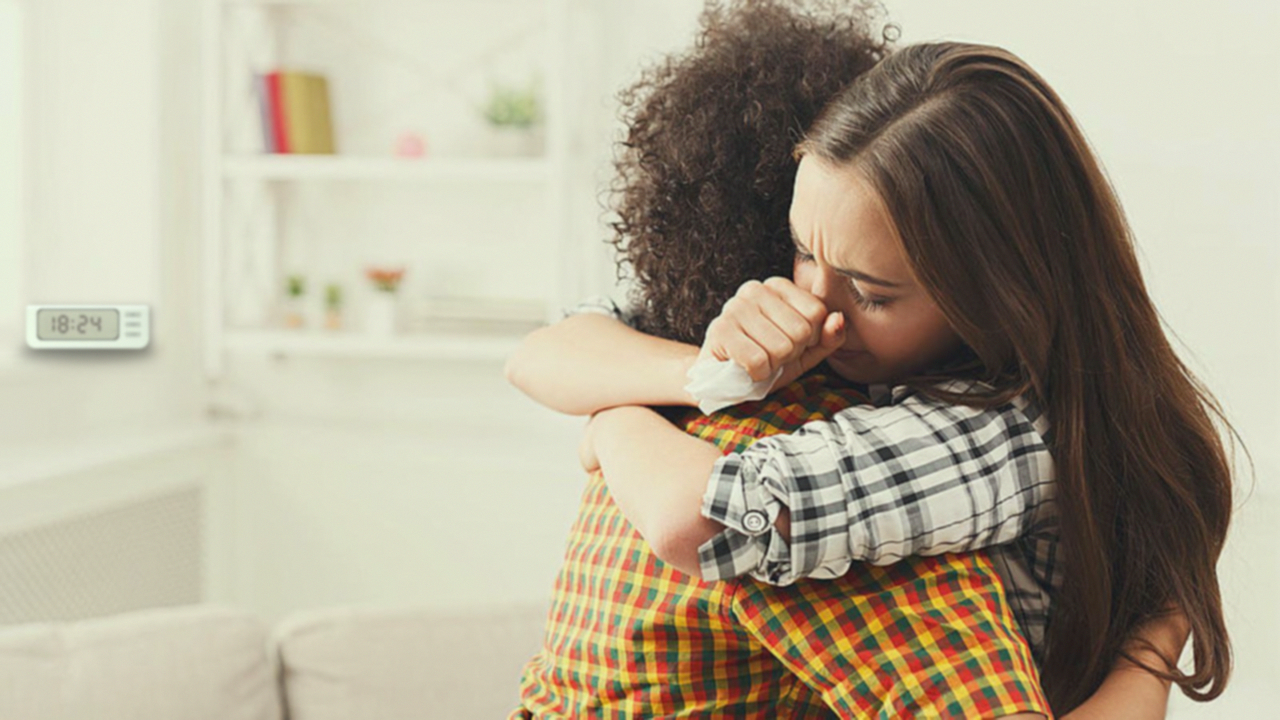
18h24
